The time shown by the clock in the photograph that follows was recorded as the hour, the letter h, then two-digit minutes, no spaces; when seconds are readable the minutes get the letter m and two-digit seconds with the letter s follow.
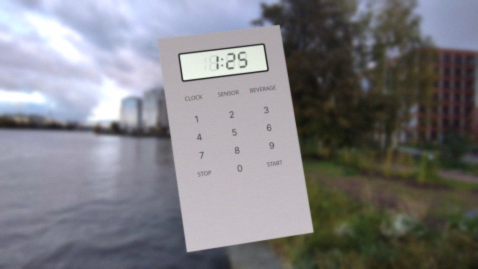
1h25
